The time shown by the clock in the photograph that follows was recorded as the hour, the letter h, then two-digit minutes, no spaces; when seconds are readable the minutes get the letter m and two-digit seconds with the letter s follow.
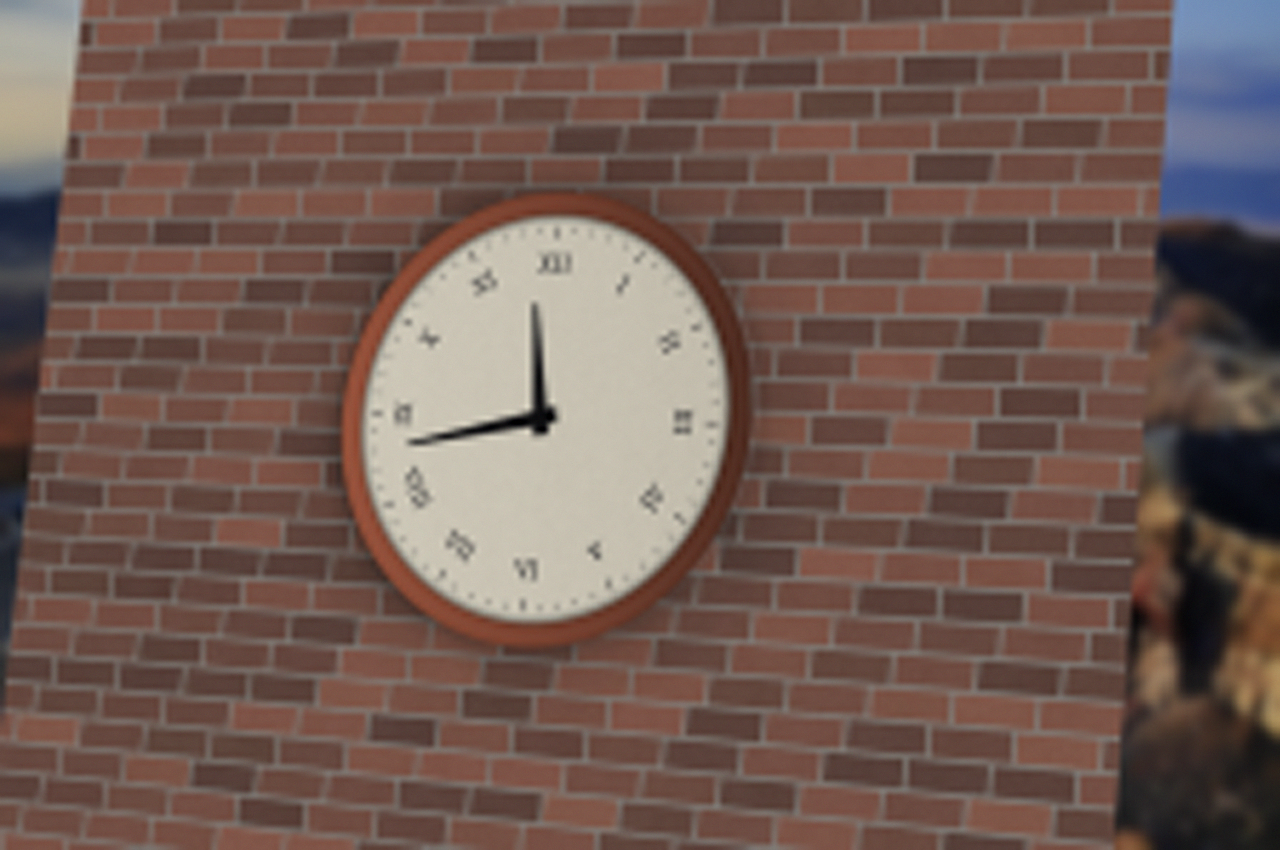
11h43
